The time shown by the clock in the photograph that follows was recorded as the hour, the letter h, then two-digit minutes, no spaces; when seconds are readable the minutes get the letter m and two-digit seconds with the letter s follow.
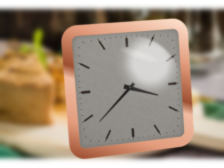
3h38
